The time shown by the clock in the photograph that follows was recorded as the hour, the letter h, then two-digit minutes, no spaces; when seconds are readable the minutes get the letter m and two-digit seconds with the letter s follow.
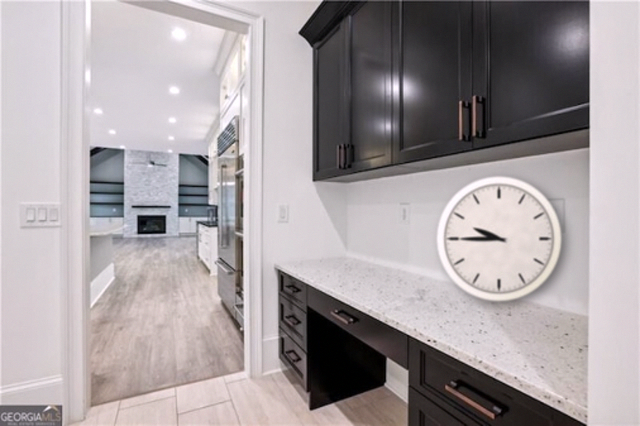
9h45
